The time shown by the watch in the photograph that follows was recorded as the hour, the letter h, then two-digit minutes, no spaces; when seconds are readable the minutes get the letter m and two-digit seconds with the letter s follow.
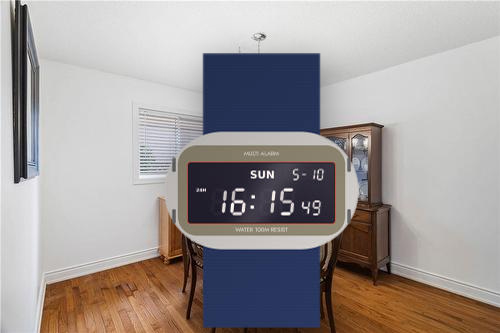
16h15m49s
